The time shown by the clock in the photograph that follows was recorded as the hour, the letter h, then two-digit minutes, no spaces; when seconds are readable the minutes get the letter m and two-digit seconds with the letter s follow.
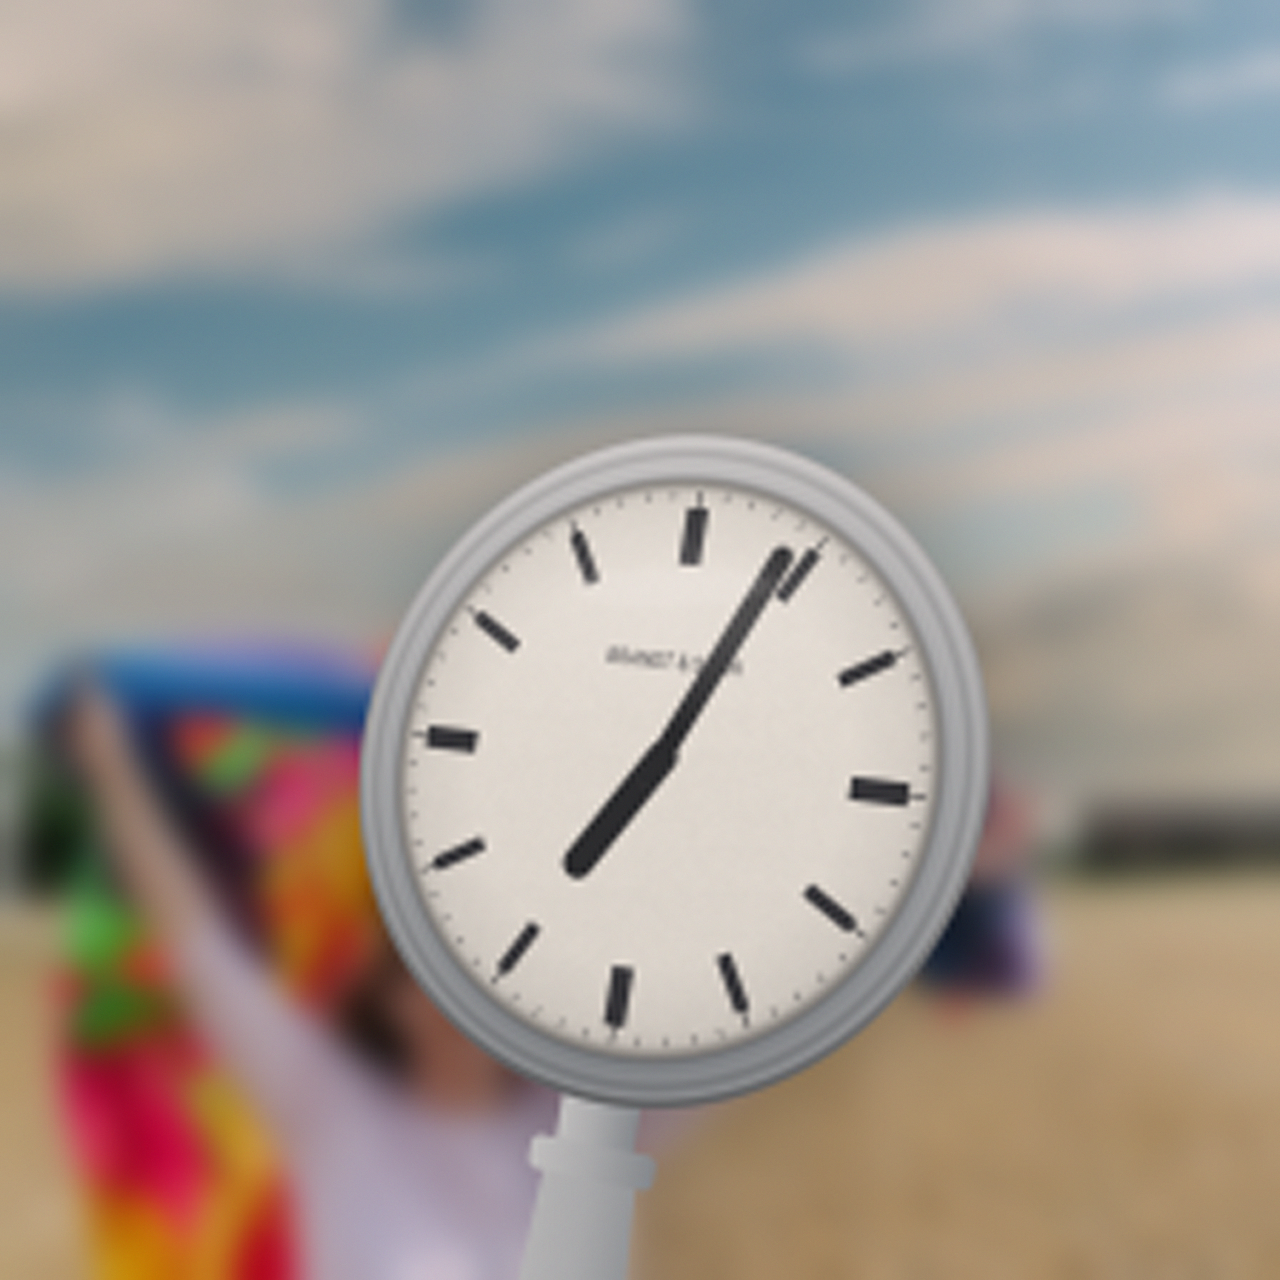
7h04
